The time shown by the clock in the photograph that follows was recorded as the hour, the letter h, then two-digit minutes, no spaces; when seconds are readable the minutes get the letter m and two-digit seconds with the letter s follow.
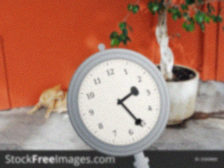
2h26
